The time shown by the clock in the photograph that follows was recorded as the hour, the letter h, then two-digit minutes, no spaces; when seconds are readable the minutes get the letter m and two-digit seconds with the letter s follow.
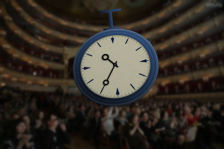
10h35
